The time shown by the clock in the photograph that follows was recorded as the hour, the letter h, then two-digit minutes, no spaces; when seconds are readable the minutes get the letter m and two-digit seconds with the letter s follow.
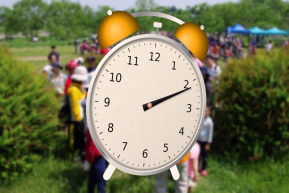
2h11
